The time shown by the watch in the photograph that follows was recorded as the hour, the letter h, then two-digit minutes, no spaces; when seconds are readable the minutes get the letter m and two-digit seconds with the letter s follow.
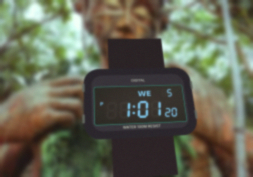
1h01
